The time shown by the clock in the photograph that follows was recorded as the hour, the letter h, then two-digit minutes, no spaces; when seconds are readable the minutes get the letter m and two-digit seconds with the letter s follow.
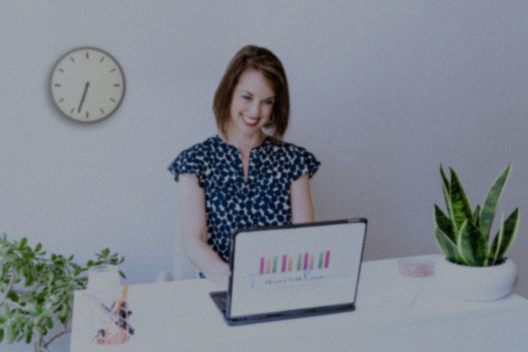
6h33
